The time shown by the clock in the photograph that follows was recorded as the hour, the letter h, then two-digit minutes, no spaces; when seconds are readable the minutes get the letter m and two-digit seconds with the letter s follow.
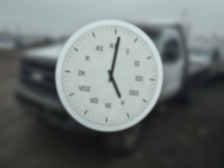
5h01
